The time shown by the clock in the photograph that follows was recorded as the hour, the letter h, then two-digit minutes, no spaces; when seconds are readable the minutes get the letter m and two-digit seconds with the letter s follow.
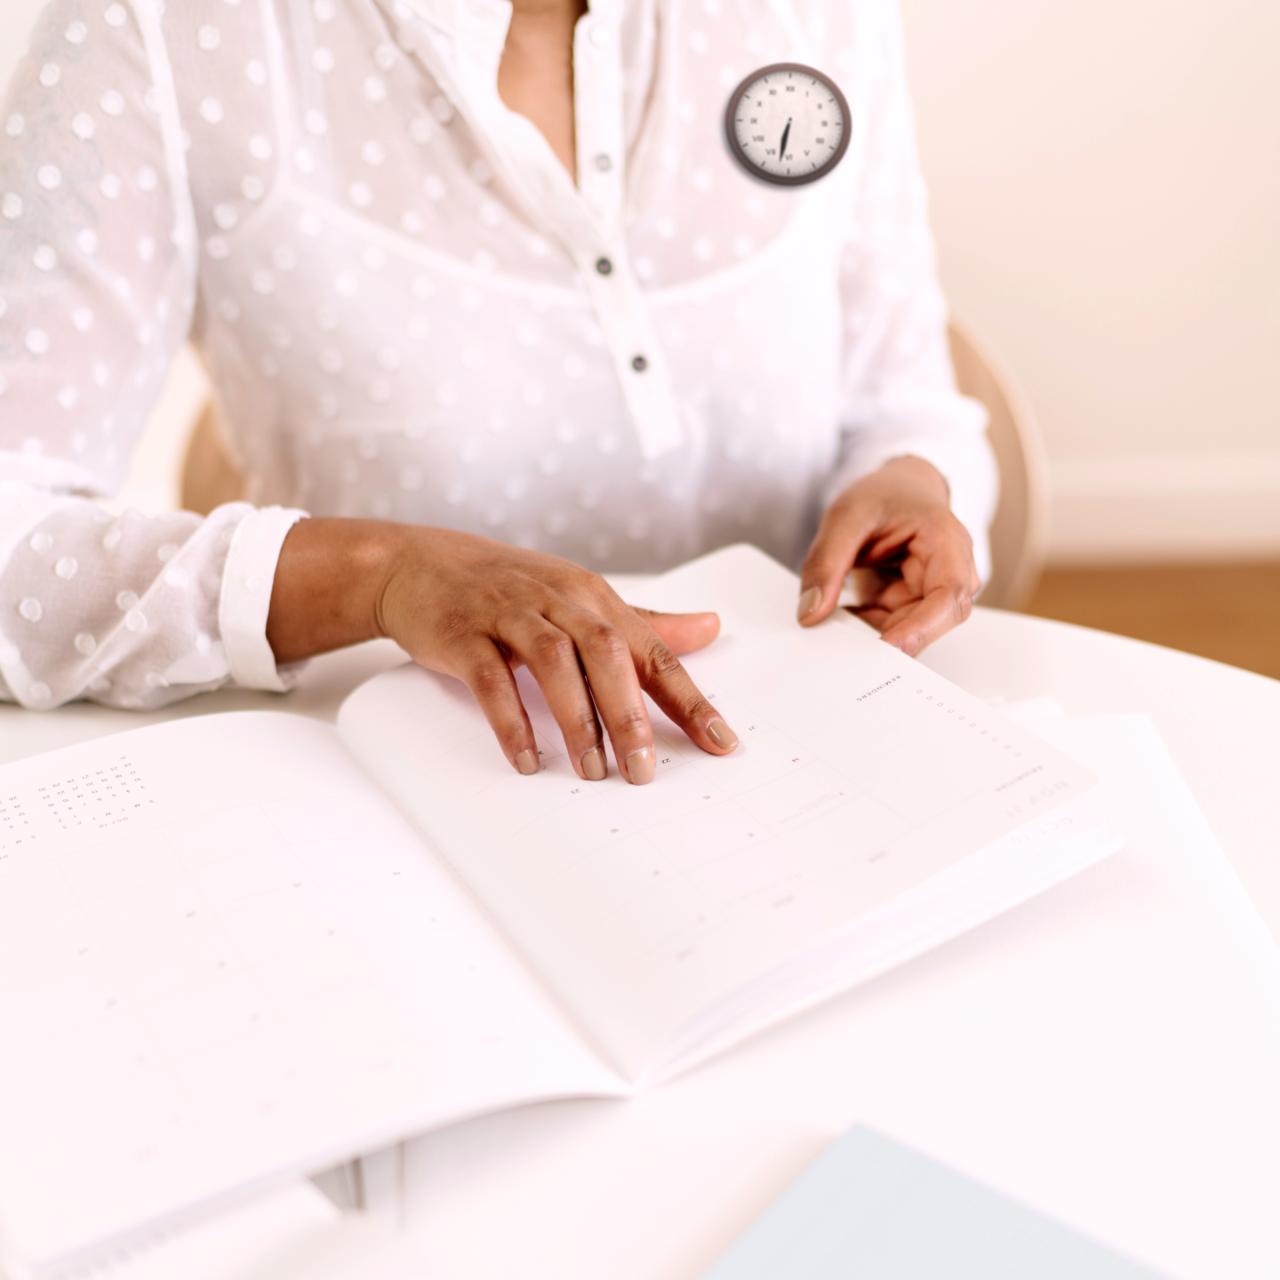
6h32
